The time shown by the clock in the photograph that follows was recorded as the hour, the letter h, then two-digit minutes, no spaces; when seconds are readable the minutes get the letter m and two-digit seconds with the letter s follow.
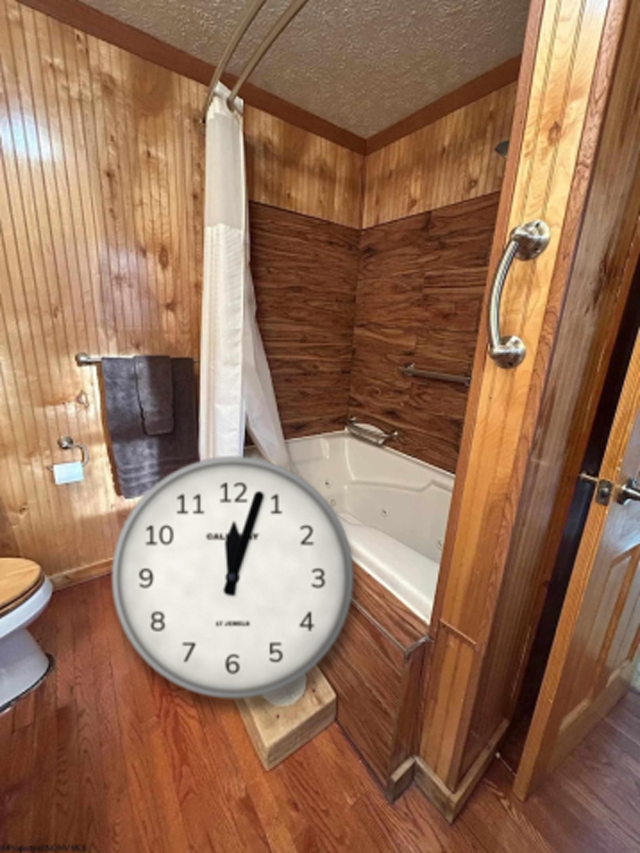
12h03
